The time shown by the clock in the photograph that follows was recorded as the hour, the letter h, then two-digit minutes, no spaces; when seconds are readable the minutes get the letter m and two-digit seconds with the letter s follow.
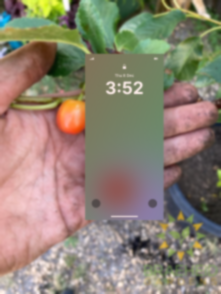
3h52
